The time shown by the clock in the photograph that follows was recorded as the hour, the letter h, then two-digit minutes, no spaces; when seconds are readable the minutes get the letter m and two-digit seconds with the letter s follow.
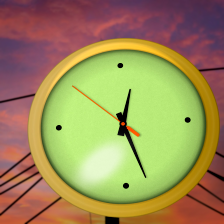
12h26m52s
